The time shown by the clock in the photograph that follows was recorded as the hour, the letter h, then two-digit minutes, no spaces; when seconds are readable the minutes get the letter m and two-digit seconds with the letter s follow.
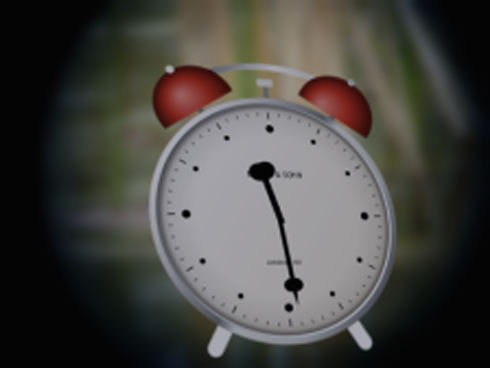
11h29
